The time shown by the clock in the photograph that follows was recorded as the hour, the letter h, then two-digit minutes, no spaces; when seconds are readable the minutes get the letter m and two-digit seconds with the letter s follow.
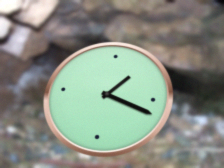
1h18
